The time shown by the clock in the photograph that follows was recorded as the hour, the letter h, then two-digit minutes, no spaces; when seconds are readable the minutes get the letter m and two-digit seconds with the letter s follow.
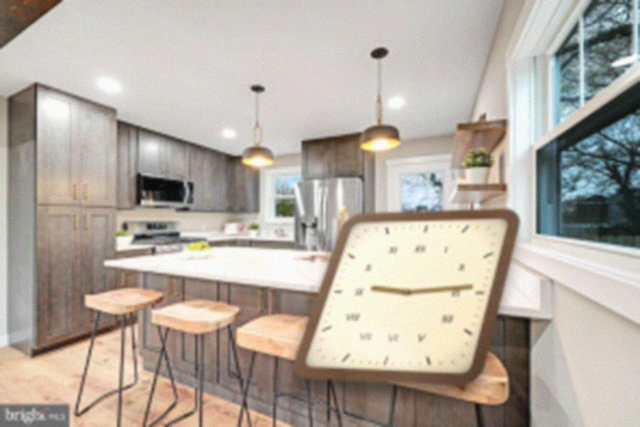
9h14
